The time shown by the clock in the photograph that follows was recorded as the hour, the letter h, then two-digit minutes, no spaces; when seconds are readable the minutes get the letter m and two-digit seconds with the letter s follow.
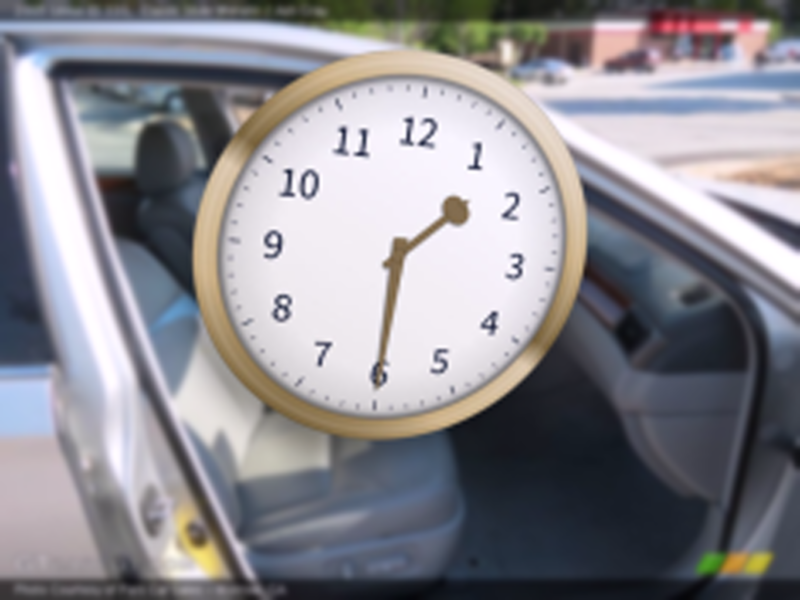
1h30
